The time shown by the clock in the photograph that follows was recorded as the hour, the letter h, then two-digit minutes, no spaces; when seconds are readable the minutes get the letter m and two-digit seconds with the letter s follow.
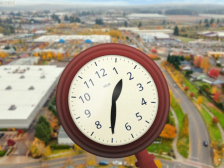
1h35
